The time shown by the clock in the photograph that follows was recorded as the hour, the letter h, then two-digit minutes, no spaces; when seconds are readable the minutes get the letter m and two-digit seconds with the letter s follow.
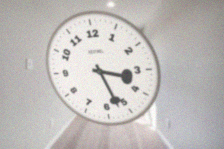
3h27
